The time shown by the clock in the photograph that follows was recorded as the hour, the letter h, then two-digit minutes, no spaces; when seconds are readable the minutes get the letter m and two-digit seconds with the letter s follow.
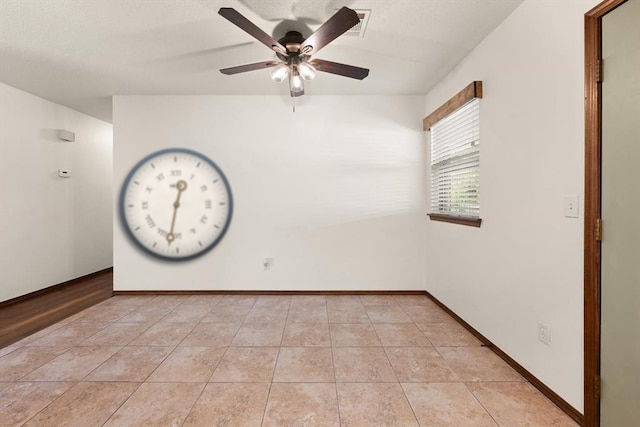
12h32
